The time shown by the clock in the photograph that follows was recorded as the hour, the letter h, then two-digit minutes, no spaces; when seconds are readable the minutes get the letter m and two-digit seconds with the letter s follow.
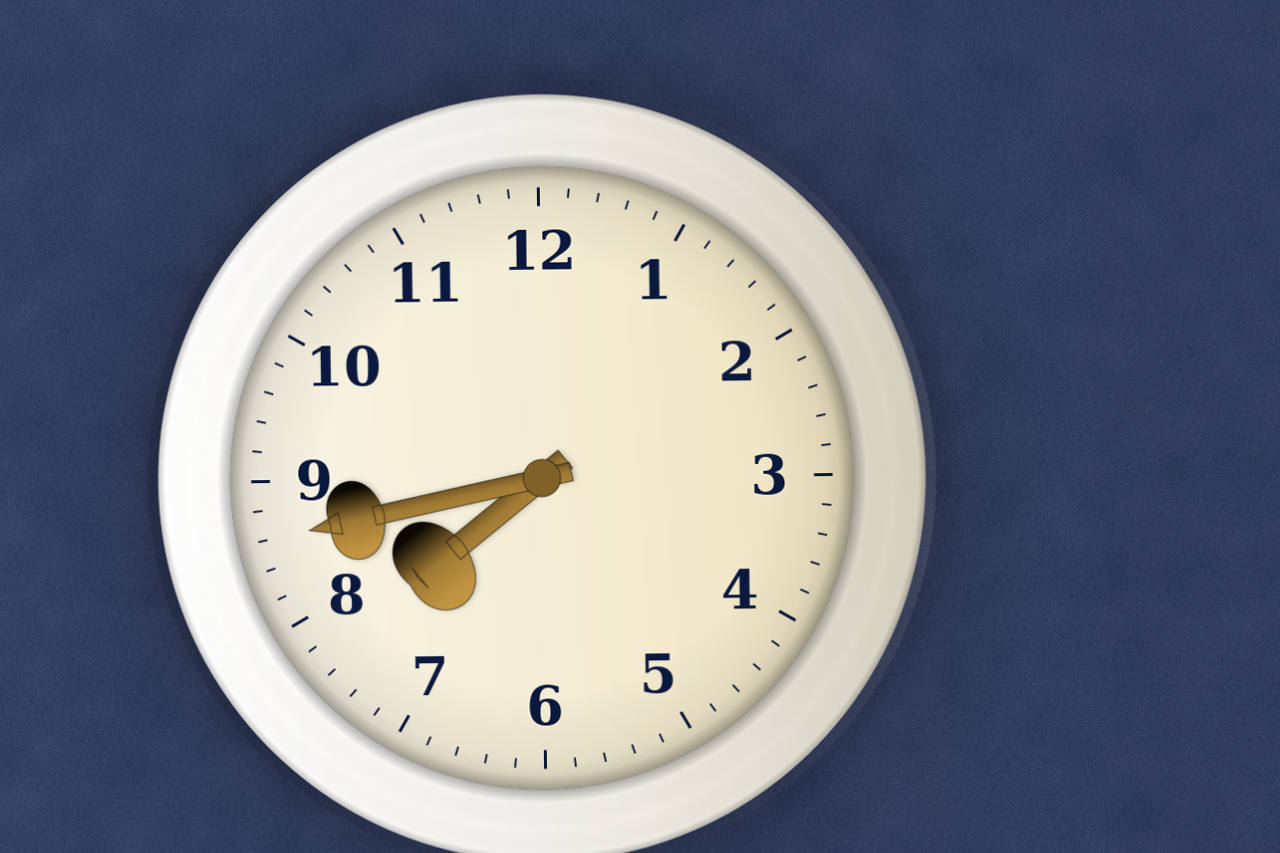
7h43
